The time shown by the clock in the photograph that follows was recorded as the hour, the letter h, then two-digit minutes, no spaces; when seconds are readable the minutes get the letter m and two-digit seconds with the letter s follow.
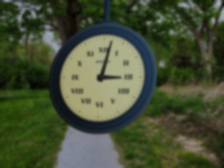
3h02
